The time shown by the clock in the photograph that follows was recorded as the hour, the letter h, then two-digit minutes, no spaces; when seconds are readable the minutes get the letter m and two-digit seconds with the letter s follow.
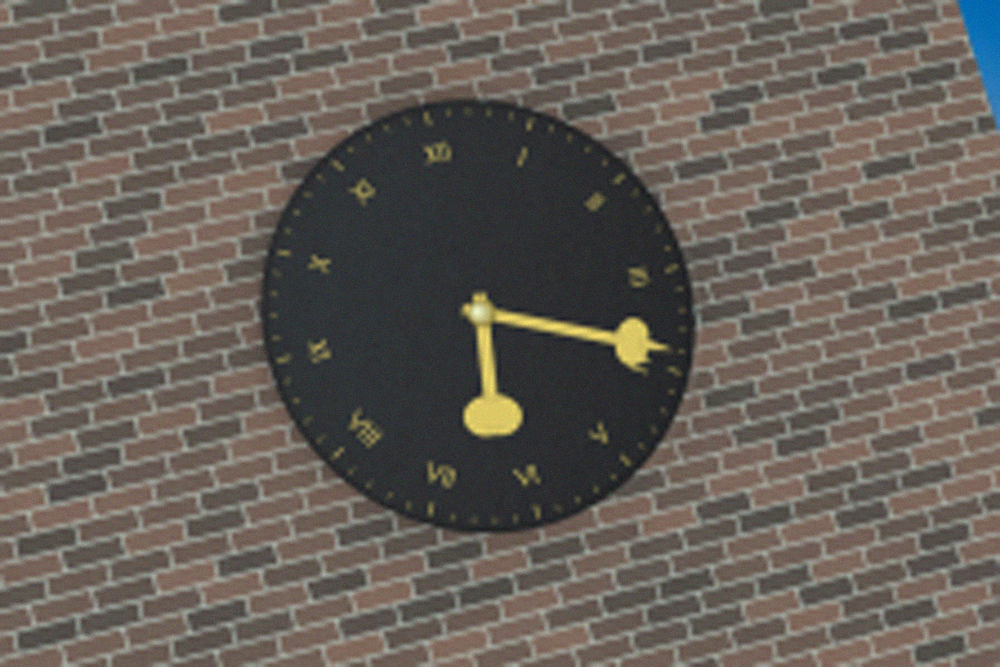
6h19
